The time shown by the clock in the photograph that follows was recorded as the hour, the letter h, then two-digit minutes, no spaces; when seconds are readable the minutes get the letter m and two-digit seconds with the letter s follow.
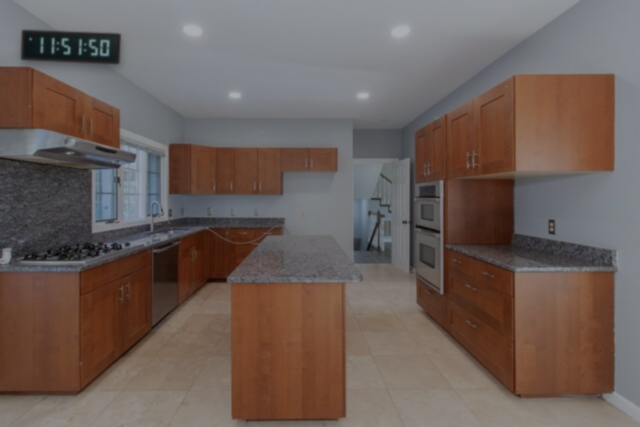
11h51m50s
